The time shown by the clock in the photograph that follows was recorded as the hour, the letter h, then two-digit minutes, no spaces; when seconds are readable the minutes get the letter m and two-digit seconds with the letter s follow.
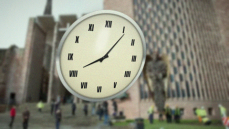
8h06
